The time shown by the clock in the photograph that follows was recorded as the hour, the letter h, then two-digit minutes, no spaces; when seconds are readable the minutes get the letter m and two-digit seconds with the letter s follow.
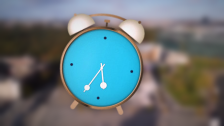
5h35
